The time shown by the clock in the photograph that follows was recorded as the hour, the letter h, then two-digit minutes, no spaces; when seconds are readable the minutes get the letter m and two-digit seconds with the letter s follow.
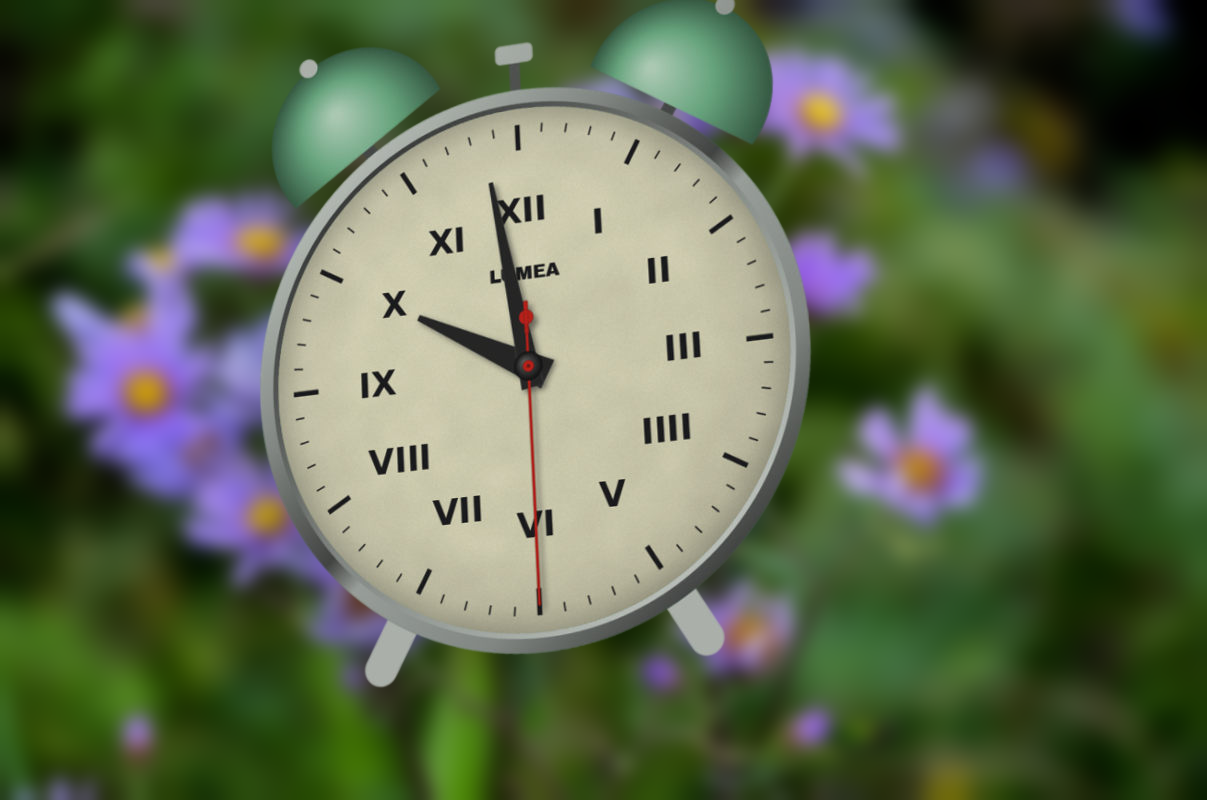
9h58m30s
